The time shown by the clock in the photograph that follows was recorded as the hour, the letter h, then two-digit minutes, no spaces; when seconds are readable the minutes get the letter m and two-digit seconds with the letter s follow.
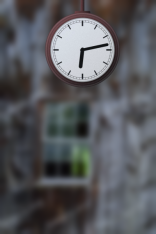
6h13
